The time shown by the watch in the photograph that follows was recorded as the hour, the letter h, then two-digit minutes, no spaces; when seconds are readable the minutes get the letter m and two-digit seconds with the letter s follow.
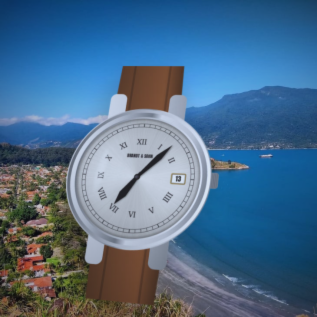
7h07
